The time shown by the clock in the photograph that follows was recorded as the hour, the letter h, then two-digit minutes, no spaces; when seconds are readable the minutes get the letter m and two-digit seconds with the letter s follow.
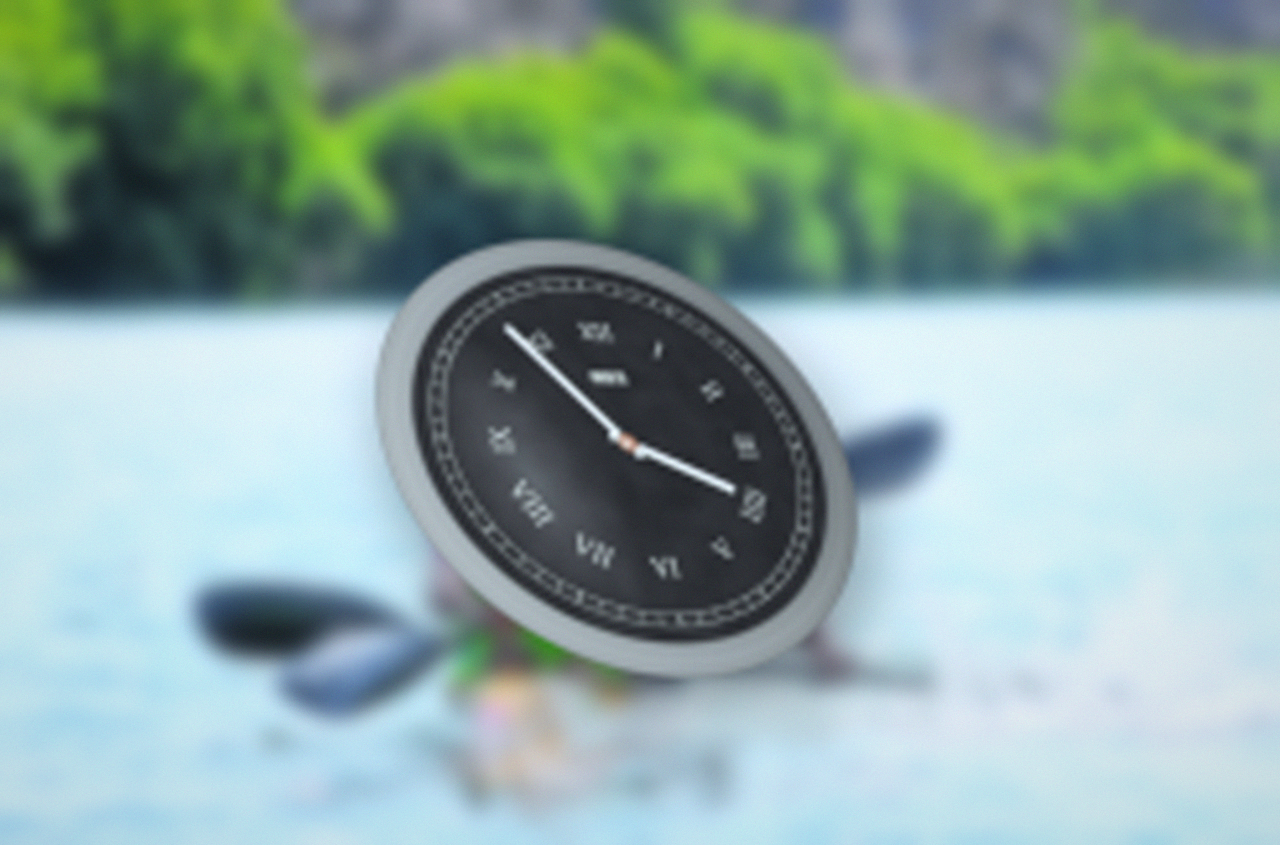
3h54
